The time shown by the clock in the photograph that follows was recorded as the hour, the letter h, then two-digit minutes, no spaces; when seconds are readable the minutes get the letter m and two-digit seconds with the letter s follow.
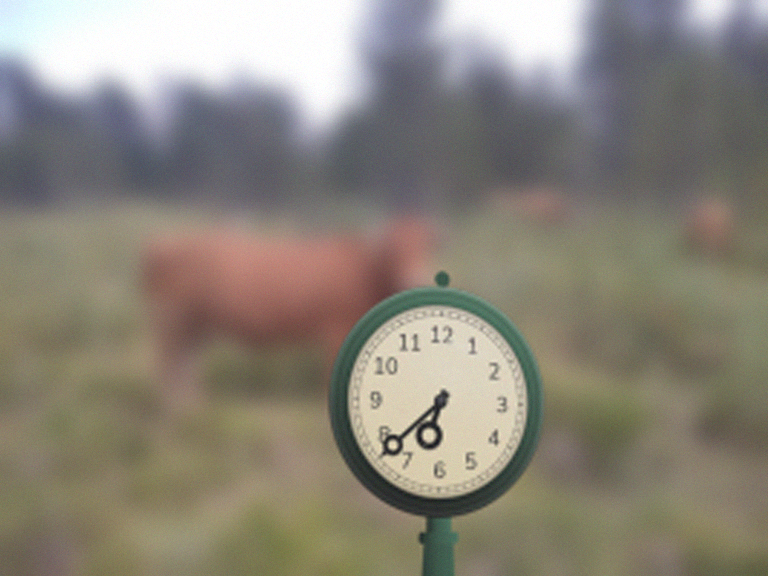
6h38
